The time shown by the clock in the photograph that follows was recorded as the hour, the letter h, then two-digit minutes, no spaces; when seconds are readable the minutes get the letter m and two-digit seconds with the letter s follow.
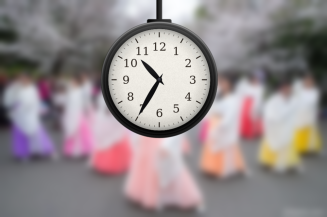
10h35
